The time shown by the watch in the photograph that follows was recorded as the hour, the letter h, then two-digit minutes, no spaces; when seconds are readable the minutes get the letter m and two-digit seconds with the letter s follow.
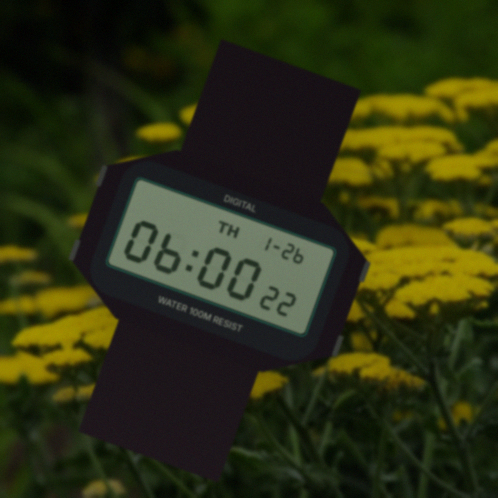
6h00m22s
